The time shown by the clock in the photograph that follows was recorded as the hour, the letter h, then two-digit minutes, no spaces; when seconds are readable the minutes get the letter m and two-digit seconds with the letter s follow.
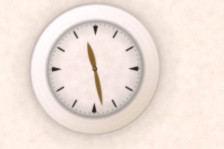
11h28
